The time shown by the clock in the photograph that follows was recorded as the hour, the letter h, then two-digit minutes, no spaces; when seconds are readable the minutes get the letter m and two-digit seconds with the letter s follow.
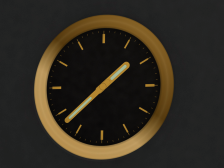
1h38
